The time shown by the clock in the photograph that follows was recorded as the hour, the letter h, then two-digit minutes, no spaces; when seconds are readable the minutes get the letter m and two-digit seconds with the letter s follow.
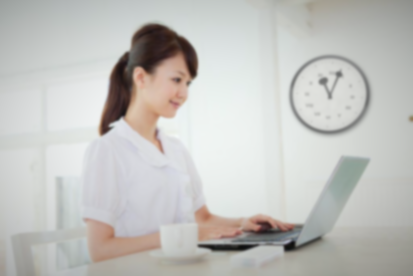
11h03
